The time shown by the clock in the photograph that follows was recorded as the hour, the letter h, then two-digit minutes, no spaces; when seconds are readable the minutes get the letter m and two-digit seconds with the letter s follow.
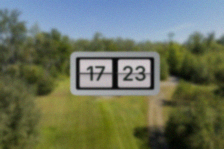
17h23
